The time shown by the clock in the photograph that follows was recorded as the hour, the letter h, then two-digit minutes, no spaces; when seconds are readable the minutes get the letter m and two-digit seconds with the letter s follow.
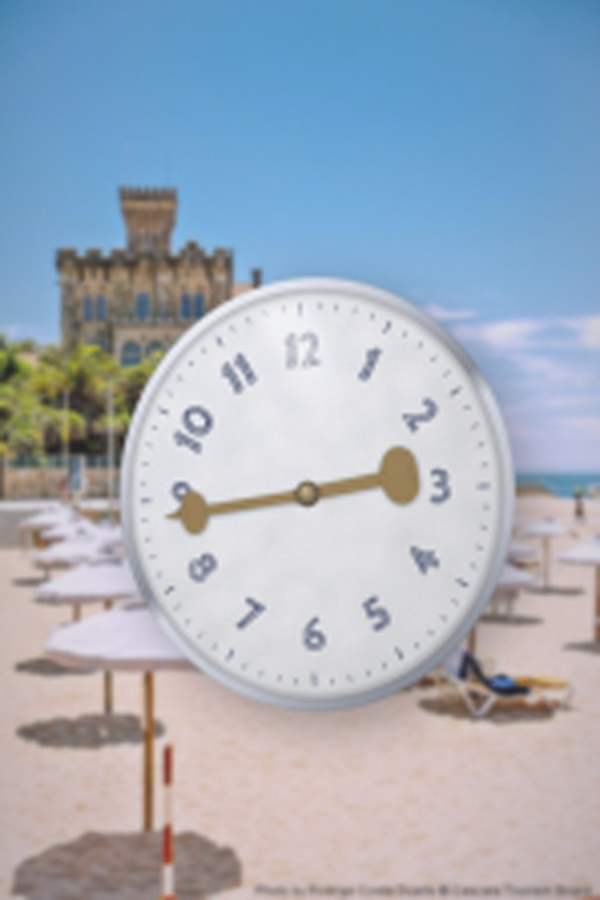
2h44
